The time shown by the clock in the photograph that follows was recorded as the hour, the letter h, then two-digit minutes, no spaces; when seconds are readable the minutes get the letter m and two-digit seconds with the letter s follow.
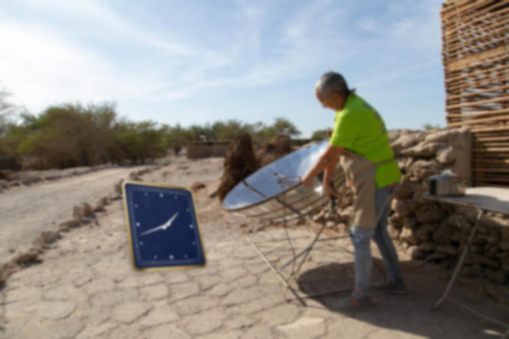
1h42
